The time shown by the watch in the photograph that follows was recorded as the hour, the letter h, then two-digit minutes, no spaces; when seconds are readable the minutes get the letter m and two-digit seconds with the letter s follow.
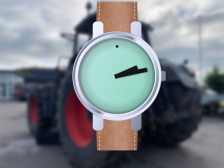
2h13
